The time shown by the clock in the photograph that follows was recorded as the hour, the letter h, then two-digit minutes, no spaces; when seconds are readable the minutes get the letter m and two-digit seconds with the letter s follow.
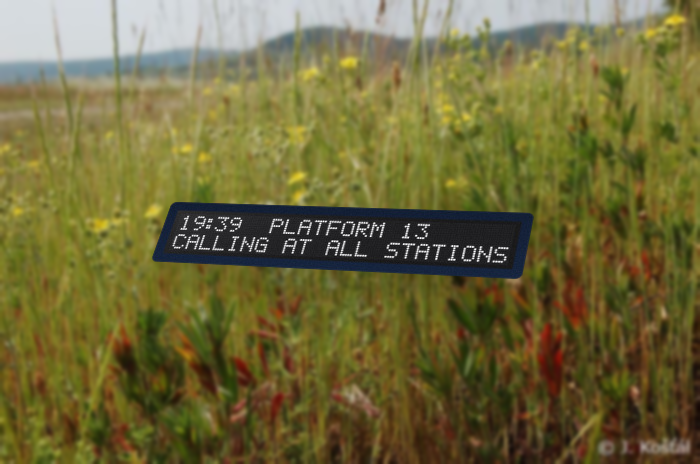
19h39
